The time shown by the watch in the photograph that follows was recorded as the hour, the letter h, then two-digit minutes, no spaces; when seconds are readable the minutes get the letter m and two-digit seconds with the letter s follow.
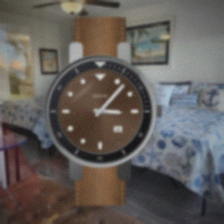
3h07
